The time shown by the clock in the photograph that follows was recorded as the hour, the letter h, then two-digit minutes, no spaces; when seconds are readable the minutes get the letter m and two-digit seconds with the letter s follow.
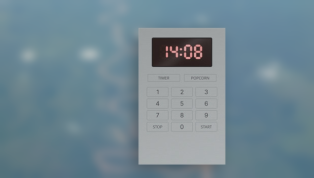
14h08
